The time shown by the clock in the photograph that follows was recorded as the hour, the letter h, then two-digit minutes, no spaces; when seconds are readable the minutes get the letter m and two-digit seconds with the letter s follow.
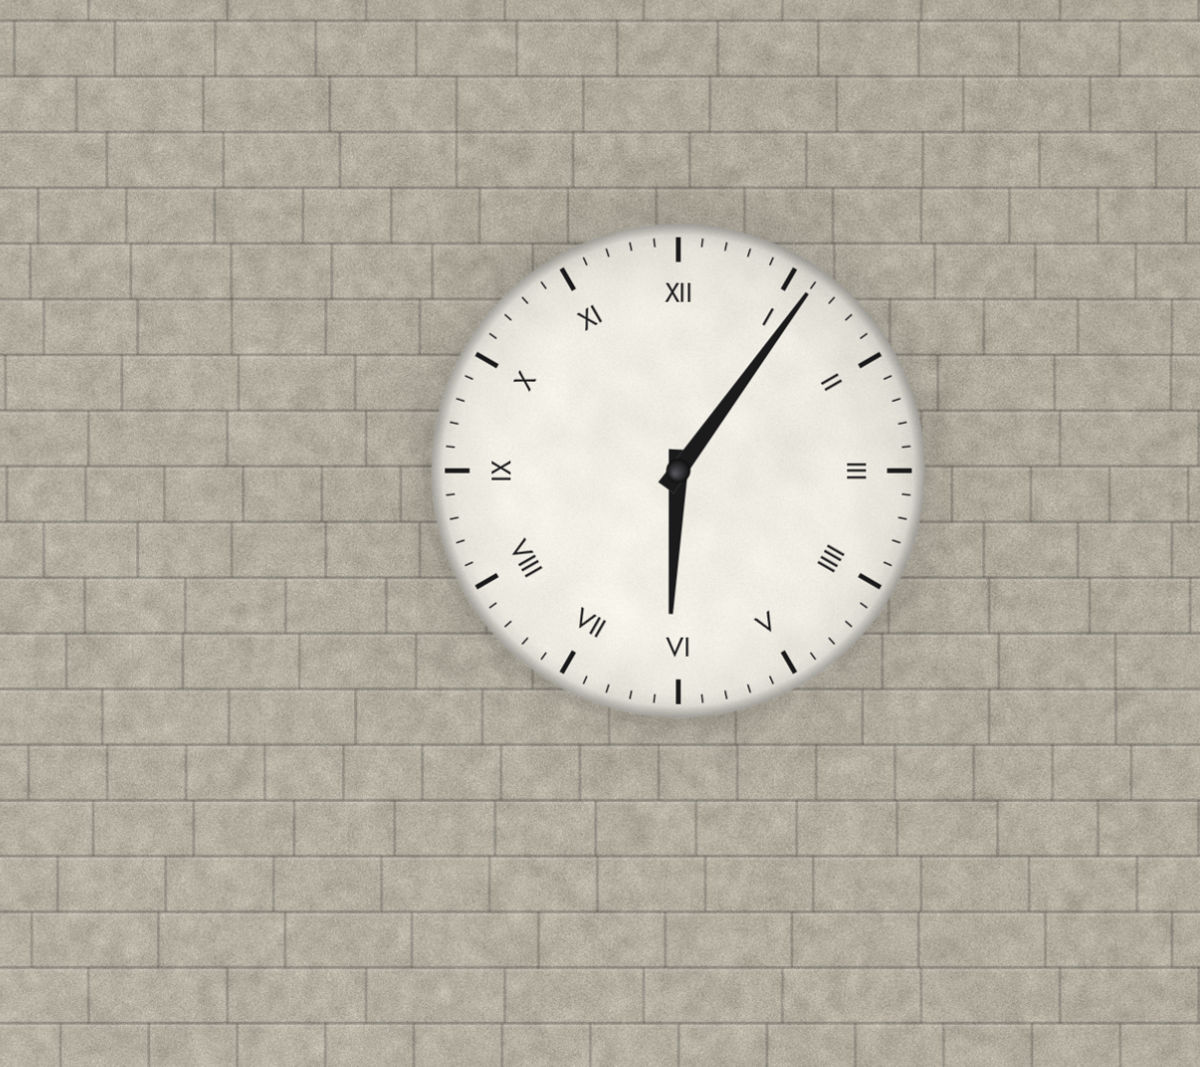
6h06
